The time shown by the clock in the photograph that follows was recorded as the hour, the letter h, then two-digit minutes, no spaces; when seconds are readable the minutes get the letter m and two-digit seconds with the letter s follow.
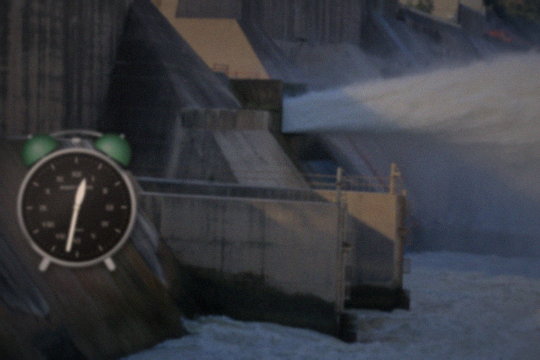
12h32
